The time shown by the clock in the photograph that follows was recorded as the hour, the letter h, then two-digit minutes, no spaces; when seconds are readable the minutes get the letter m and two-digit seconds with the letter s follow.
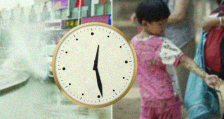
12h29
